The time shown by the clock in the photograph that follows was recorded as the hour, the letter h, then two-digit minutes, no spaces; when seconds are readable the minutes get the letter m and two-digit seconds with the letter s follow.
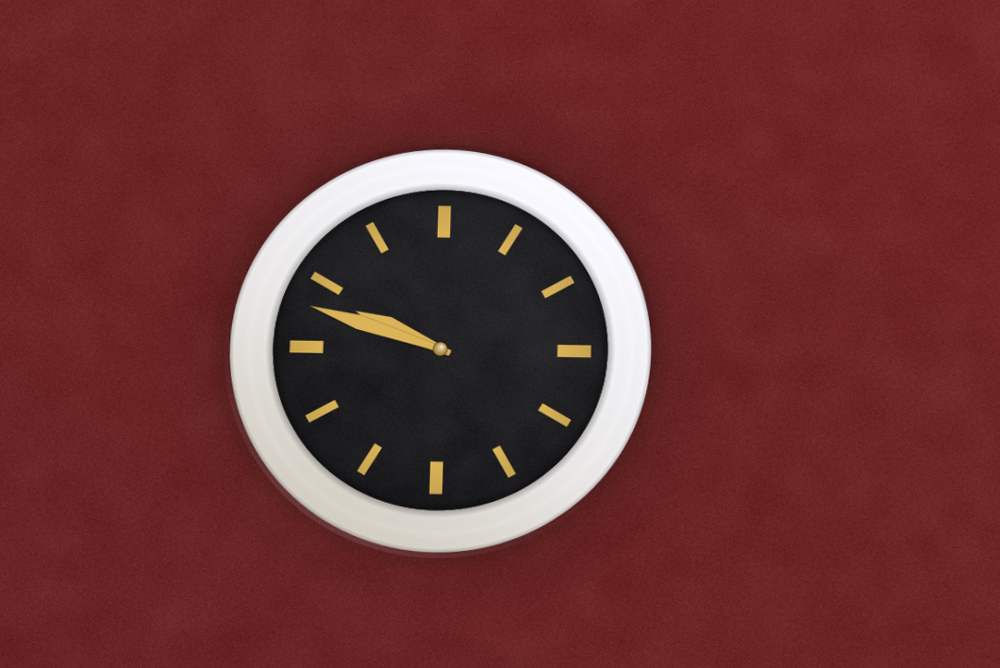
9h48
